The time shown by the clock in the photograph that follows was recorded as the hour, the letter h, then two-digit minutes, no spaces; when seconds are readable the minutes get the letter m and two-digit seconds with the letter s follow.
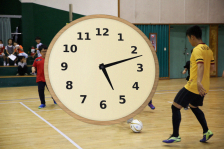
5h12
